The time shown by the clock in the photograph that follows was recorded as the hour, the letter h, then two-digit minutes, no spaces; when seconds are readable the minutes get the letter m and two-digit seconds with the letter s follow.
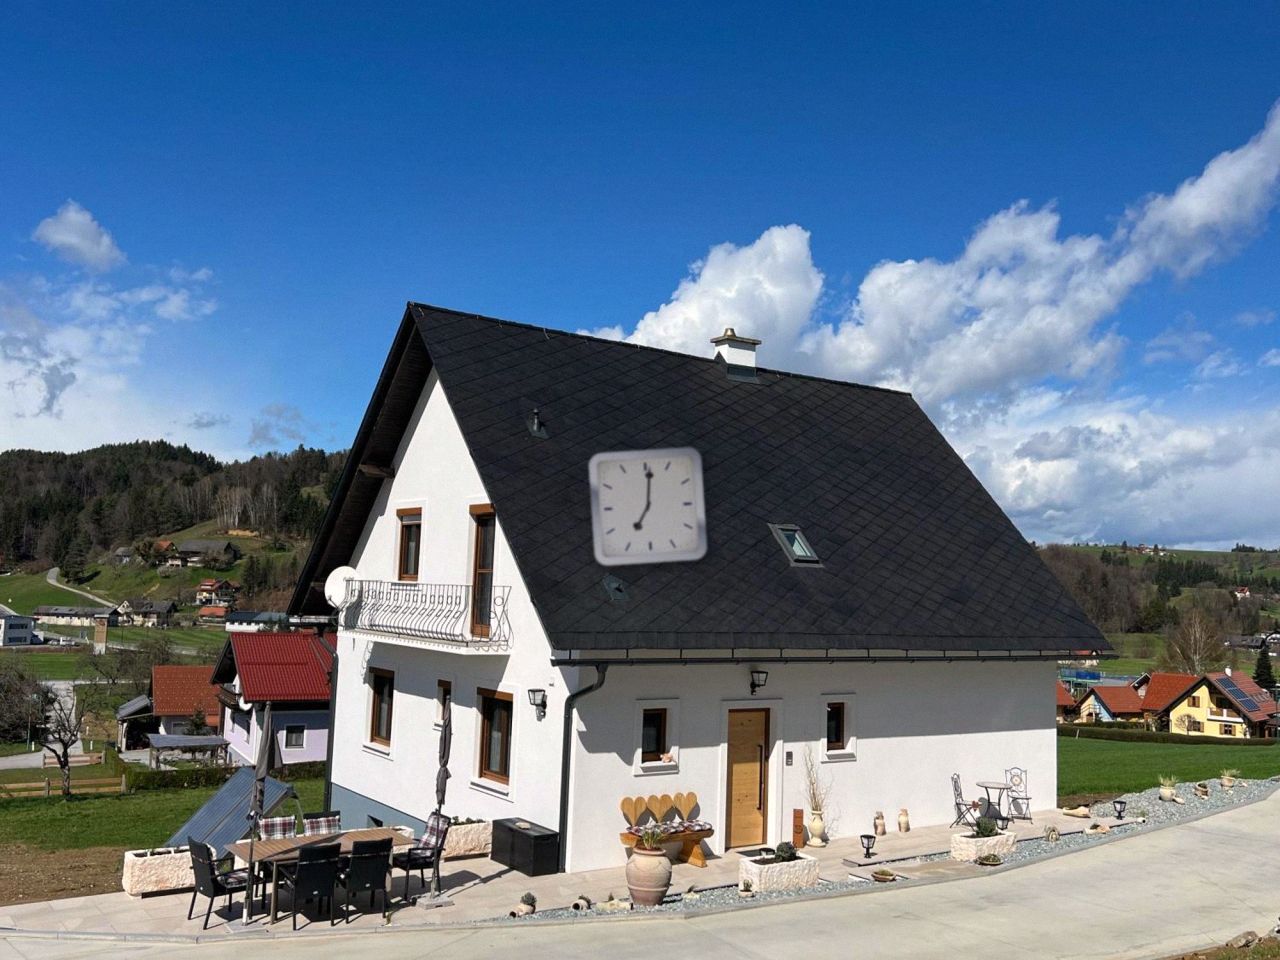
7h01
